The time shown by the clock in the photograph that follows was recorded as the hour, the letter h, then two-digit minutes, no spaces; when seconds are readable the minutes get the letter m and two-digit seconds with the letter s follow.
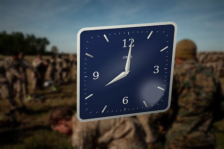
8h01
